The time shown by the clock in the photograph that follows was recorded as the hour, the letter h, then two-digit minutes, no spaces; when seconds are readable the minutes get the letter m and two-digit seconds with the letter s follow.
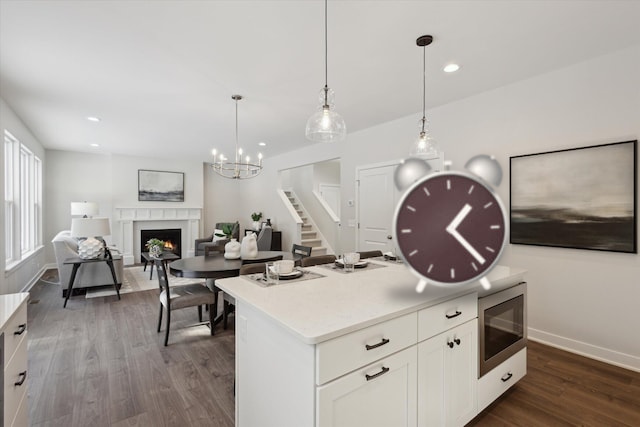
1h23
